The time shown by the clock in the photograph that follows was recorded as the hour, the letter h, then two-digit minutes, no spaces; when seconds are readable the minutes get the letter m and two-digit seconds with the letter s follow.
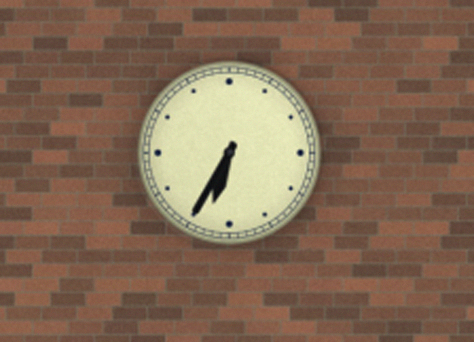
6h35
